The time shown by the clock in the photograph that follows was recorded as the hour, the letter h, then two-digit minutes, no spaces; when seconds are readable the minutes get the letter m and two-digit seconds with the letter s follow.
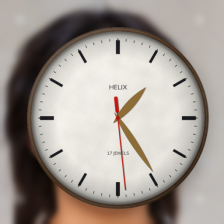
1h24m29s
